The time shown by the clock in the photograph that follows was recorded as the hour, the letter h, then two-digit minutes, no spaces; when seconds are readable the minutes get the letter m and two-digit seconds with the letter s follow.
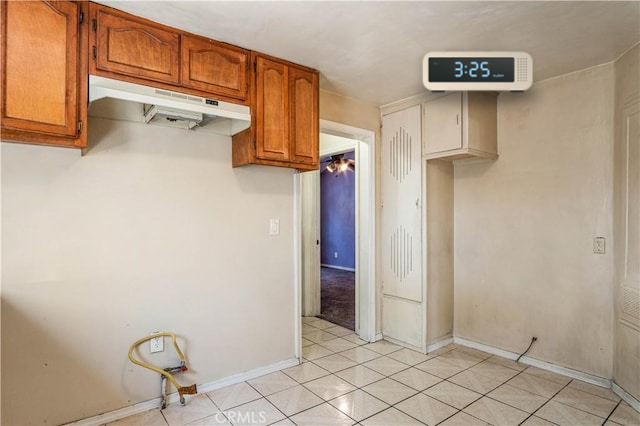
3h25
